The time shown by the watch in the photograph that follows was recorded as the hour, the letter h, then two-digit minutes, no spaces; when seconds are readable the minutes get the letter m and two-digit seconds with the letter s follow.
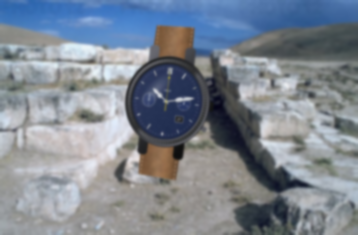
10h13
